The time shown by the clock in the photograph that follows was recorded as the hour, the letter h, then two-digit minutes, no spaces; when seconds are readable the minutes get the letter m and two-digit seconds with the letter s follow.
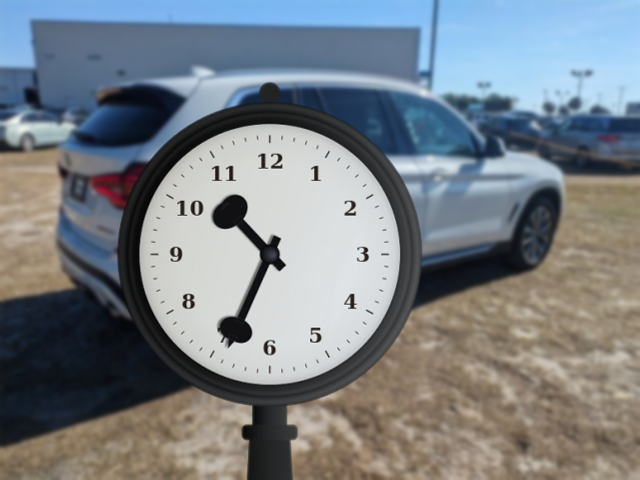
10h34
